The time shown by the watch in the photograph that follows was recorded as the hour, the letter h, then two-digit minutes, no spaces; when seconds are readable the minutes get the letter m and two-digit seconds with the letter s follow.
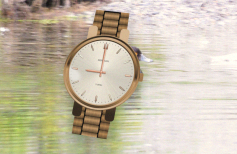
9h00
